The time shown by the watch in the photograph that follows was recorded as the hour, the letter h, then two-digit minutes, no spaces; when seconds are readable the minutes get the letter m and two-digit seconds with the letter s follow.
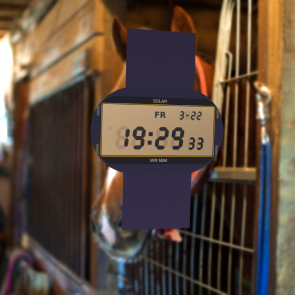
19h29m33s
